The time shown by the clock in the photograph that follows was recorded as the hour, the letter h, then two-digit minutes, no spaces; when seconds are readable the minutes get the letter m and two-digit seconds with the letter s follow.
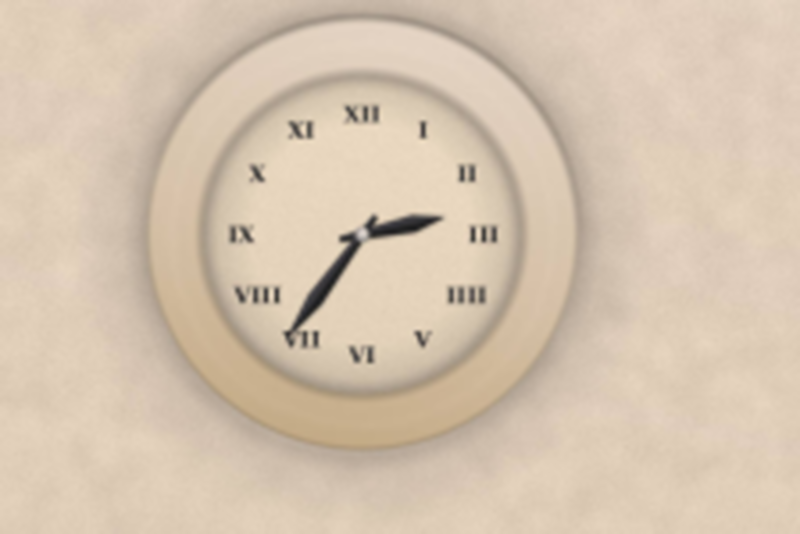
2h36
